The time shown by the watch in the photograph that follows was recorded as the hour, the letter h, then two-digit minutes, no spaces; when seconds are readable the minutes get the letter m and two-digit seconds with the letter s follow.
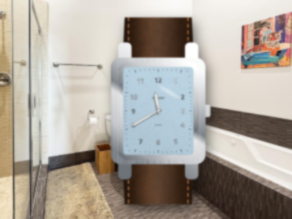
11h40
